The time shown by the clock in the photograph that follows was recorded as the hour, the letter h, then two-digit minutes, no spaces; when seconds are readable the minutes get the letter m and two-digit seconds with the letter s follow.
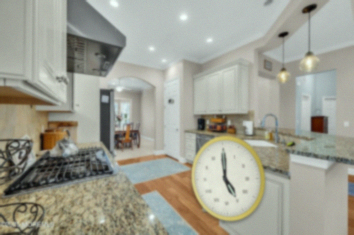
5h00
